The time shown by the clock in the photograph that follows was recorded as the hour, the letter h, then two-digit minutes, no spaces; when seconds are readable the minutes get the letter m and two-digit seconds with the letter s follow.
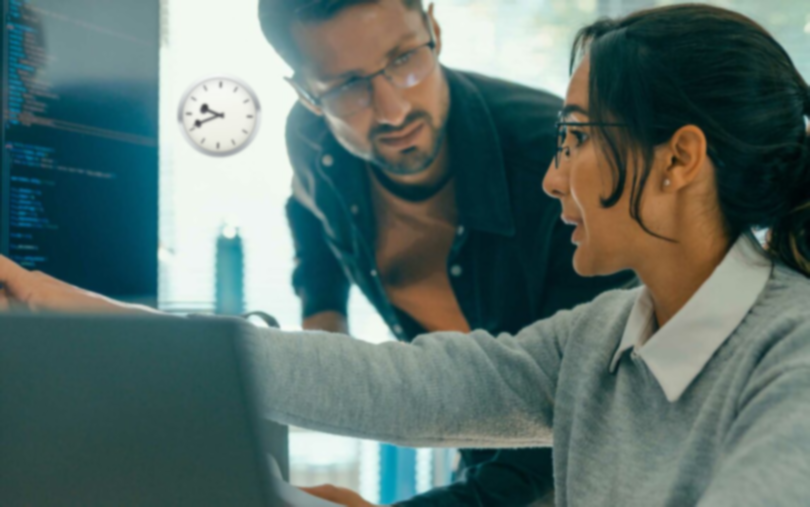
9h41
